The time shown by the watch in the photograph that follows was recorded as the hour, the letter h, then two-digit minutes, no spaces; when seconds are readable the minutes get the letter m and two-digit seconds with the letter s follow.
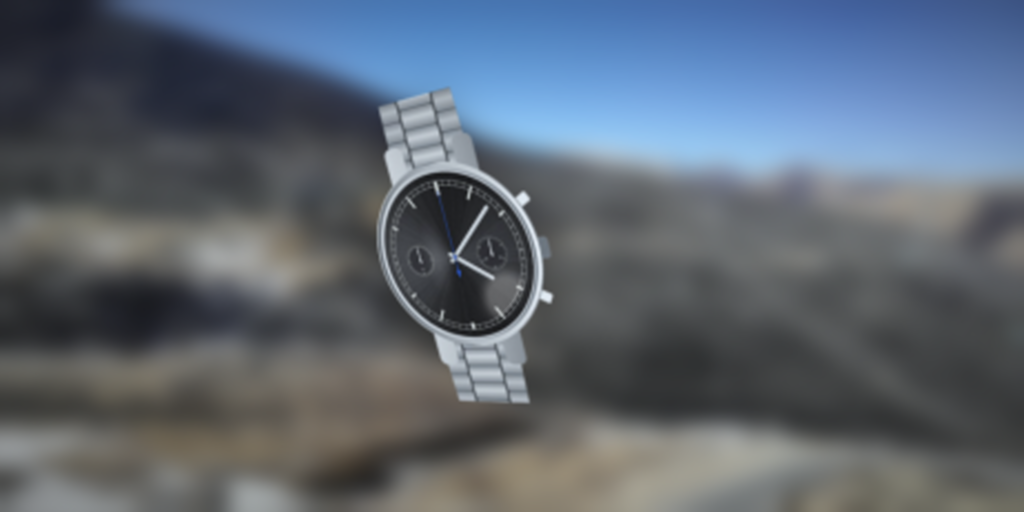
4h08
